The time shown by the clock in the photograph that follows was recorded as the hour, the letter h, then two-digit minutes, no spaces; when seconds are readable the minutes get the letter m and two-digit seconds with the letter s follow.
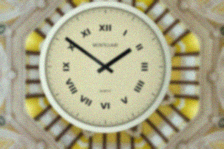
1h51
